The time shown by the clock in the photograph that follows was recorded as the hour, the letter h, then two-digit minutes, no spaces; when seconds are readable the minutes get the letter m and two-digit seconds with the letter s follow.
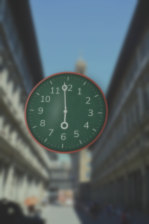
5h59
